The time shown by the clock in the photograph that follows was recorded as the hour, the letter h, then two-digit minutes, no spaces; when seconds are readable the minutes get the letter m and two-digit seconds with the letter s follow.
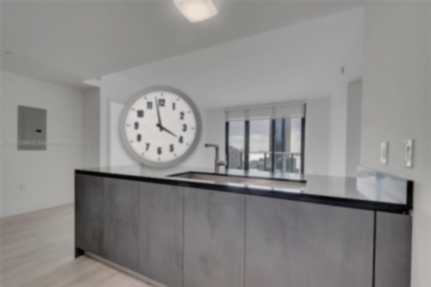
3h58
